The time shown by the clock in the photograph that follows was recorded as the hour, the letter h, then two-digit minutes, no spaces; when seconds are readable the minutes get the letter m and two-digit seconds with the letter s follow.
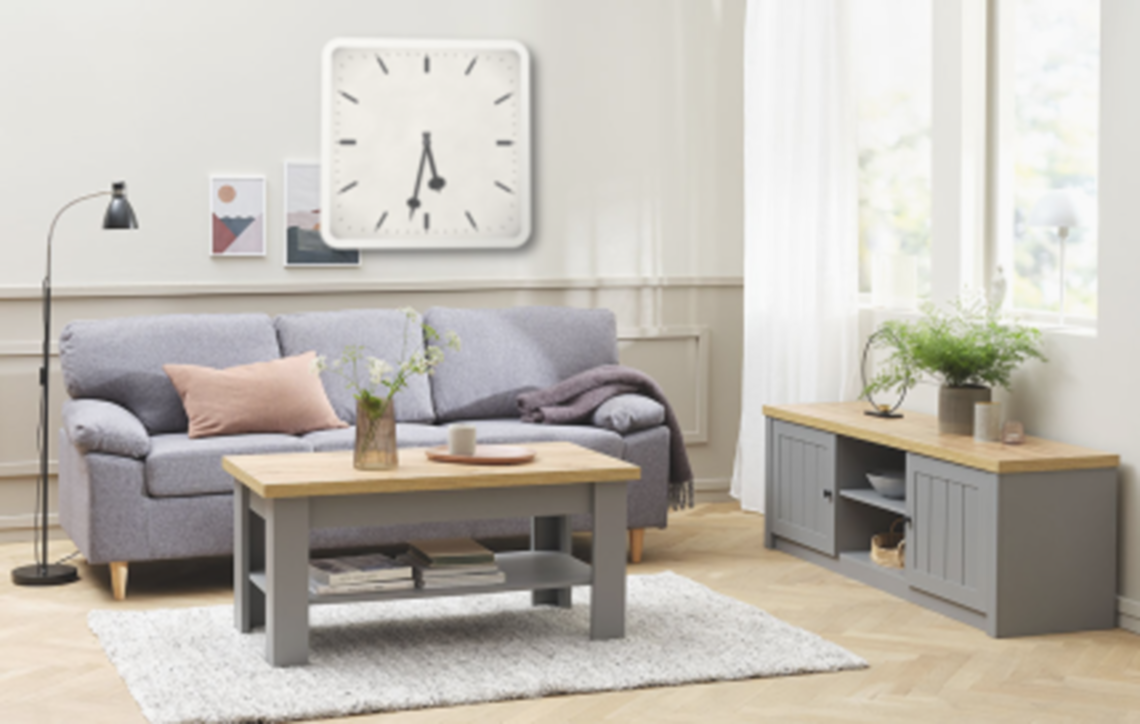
5h32
